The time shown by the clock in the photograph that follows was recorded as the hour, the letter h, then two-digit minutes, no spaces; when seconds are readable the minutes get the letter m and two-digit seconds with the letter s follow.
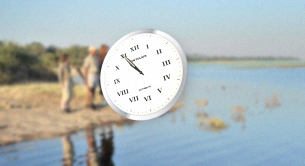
10h55
